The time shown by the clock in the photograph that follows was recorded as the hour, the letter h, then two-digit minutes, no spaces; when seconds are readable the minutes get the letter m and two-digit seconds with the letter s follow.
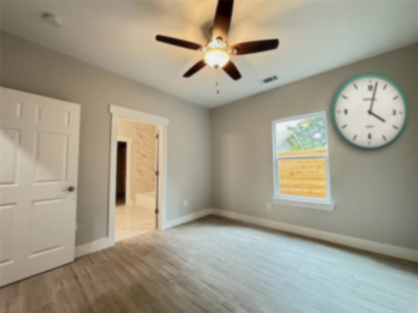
4h02
